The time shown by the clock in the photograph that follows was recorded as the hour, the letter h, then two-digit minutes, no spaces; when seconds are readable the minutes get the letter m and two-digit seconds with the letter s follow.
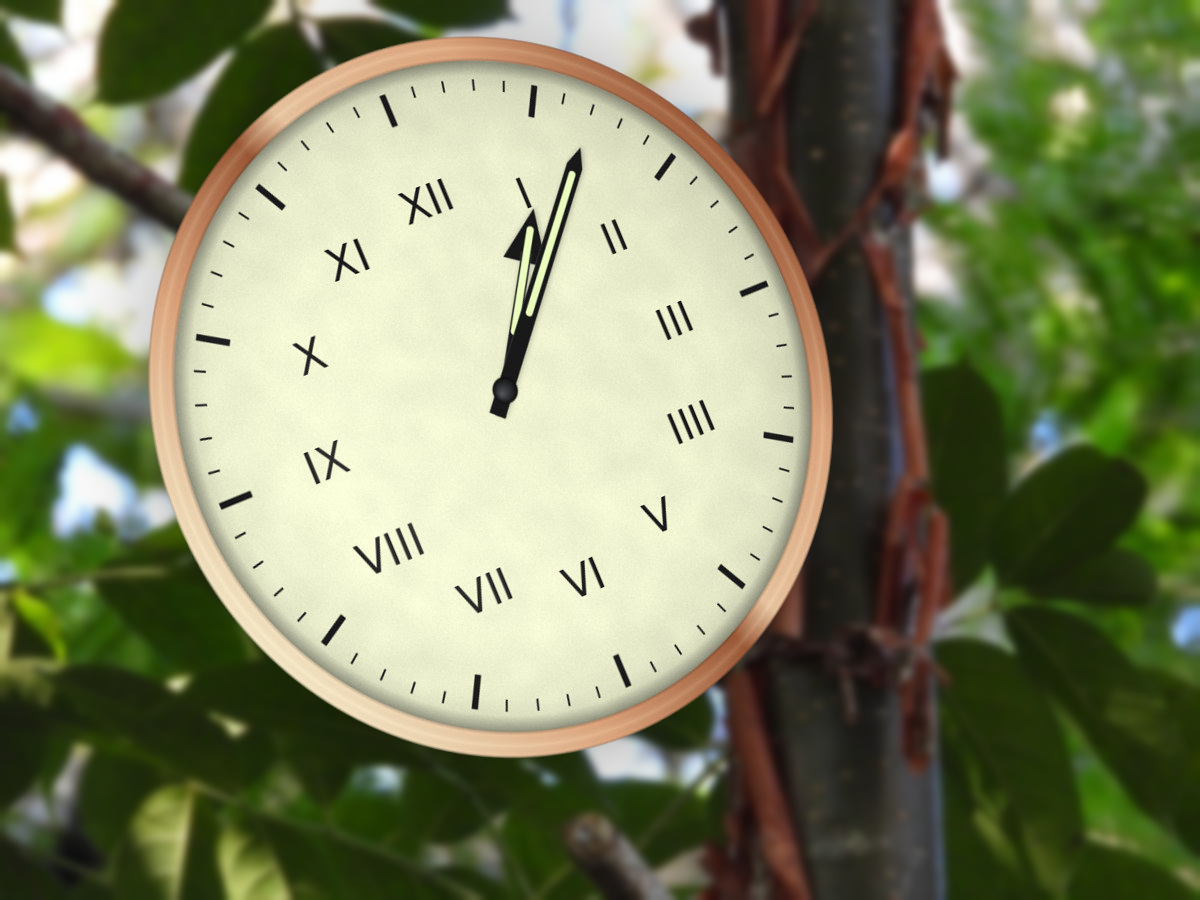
1h07
